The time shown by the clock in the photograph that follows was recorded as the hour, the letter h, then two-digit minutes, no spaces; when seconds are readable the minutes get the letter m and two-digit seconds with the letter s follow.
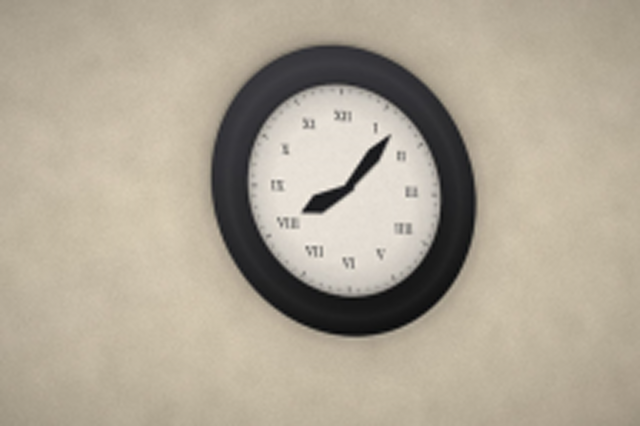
8h07
